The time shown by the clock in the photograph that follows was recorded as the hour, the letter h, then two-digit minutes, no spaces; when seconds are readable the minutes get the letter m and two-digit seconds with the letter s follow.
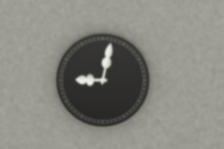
9h02
